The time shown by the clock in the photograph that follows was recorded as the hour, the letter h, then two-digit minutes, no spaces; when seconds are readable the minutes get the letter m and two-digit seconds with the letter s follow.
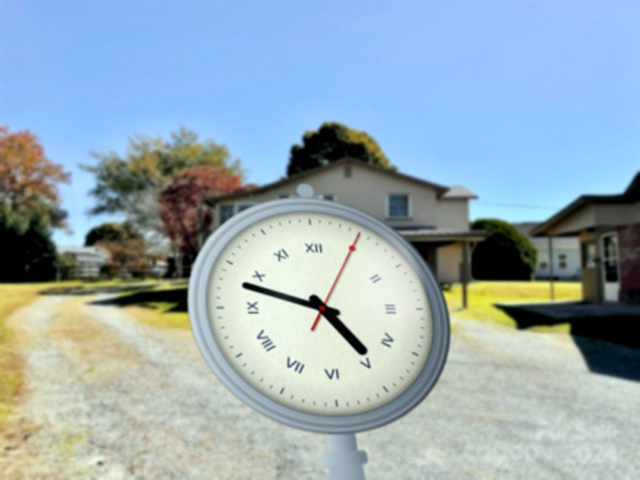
4h48m05s
